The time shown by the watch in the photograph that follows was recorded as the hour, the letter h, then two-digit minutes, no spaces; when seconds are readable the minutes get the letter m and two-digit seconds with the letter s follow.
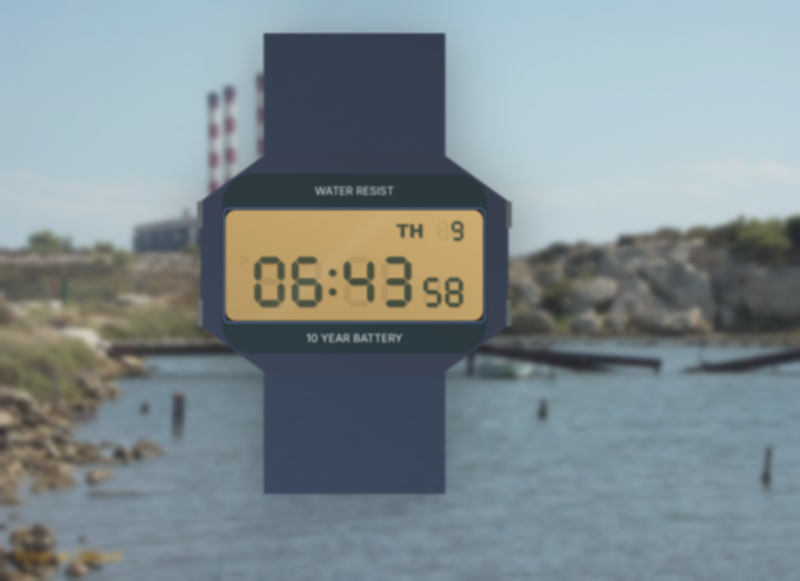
6h43m58s
